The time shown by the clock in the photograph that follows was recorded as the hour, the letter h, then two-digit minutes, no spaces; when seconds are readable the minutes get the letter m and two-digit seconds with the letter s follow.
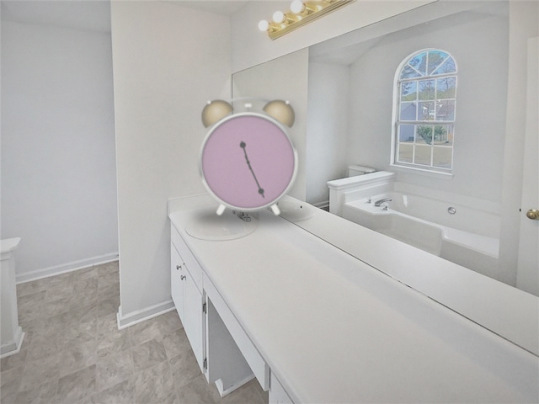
11h26
